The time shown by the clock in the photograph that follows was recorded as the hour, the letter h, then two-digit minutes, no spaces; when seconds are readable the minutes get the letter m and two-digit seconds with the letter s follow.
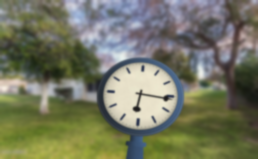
6h16
